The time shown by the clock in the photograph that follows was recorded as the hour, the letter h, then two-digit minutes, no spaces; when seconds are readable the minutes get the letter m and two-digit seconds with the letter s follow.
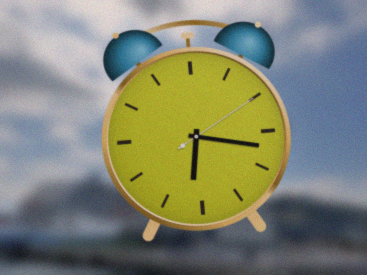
6h17m10s
